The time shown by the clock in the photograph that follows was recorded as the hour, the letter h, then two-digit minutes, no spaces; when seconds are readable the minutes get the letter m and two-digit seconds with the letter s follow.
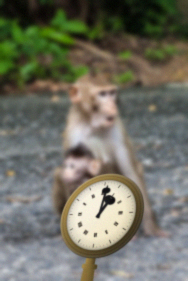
1h01
